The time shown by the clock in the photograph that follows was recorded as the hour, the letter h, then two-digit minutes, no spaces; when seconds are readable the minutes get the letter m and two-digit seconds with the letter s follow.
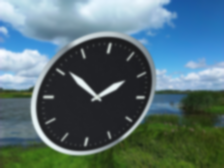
1h51
